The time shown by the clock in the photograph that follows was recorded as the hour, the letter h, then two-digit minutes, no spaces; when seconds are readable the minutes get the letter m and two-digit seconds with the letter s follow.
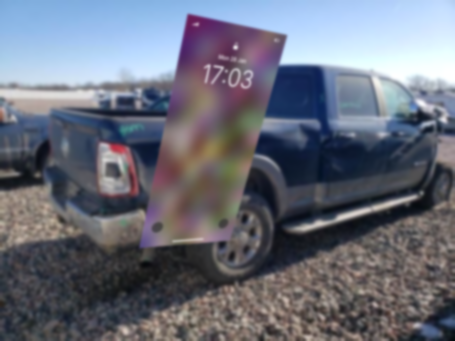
17h03
